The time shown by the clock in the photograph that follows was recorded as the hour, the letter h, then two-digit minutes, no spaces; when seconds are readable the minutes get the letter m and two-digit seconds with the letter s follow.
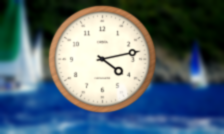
4h13
